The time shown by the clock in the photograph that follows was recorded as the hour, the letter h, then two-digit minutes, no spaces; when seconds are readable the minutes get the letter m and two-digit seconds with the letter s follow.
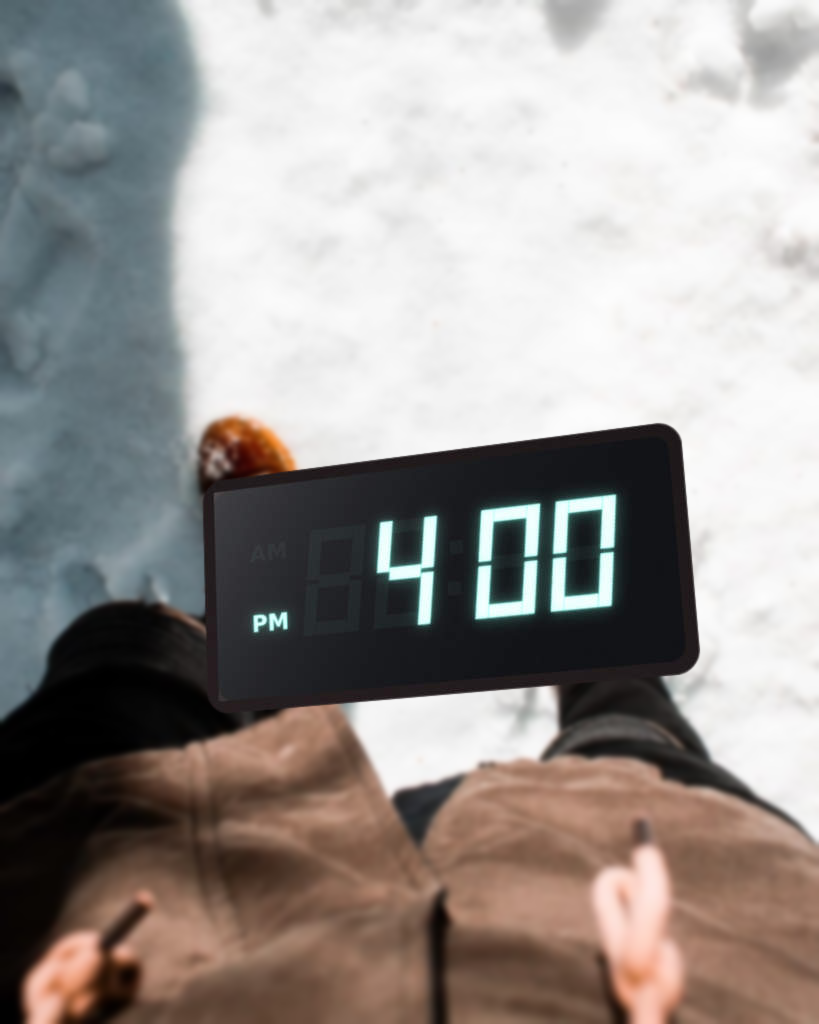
4h00
